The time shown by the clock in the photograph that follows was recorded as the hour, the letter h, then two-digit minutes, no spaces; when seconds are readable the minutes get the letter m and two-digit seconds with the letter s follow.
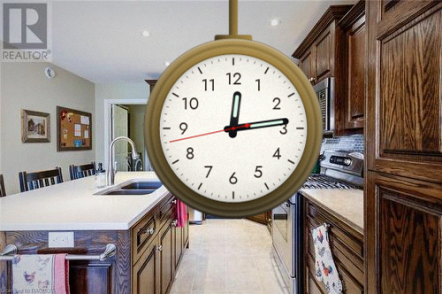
12h13m43s
